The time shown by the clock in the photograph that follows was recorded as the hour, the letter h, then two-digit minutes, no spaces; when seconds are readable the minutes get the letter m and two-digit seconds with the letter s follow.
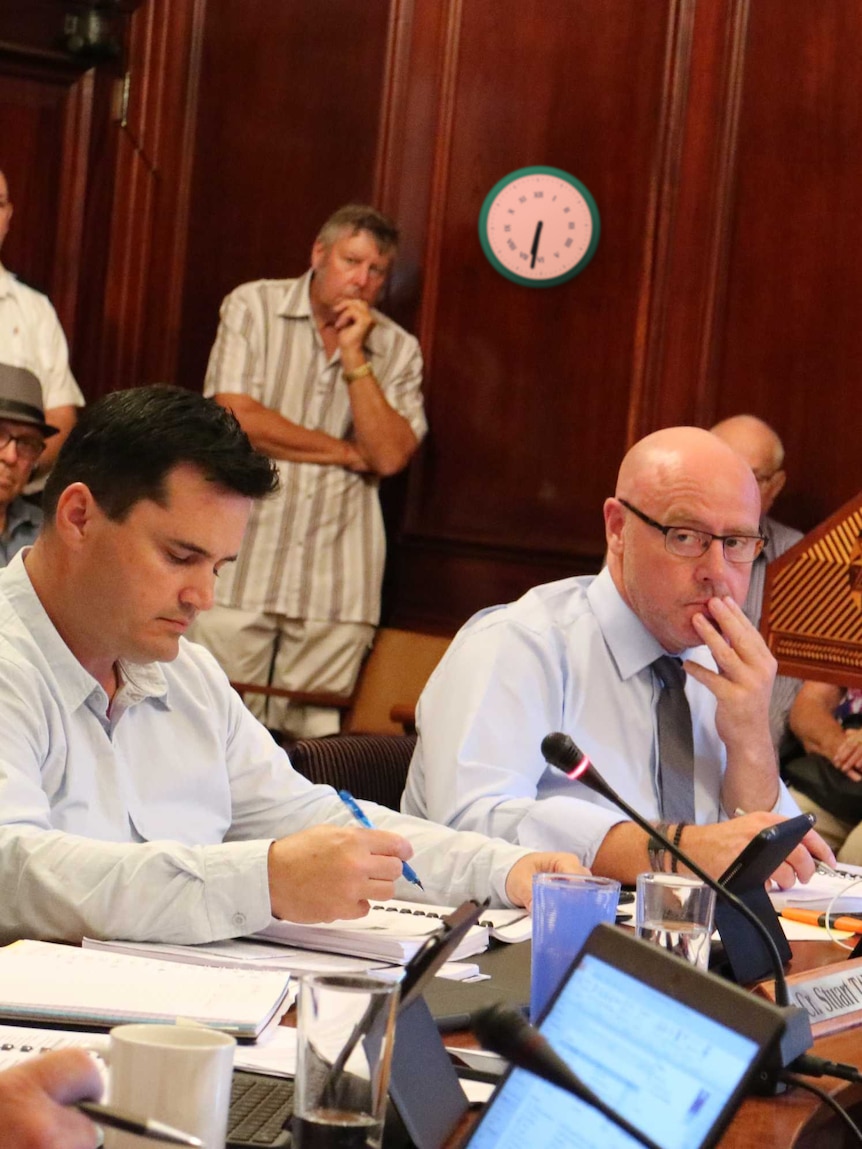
6h32
